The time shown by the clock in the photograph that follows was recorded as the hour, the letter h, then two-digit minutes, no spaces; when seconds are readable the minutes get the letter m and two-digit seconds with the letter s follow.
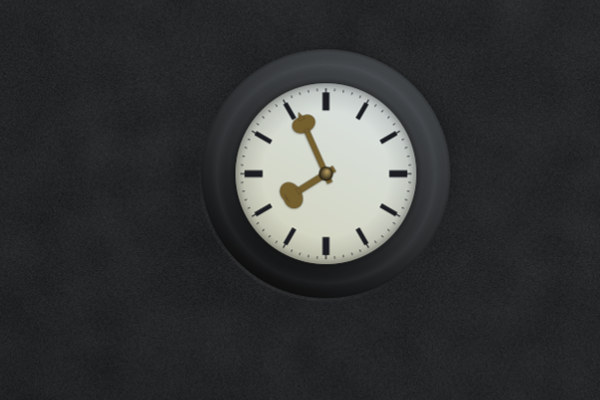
7h56
